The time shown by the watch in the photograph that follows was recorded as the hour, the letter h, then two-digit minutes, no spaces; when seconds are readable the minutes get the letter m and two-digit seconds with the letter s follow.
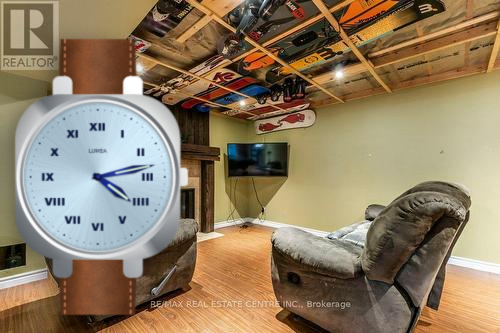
4h13
